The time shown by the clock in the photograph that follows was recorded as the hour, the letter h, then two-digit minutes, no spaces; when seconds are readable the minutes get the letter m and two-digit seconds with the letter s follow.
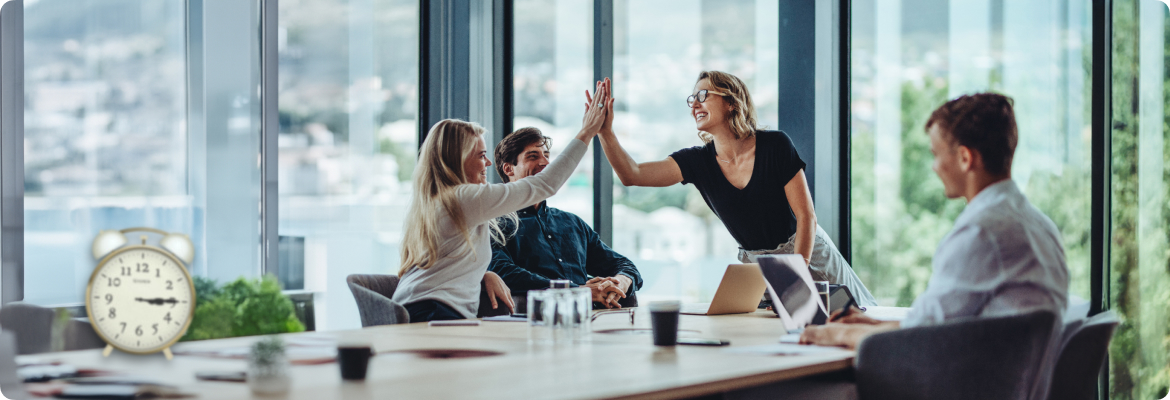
3h15
